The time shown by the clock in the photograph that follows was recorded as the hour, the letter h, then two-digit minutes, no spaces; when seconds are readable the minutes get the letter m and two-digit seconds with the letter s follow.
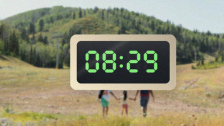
8h29
